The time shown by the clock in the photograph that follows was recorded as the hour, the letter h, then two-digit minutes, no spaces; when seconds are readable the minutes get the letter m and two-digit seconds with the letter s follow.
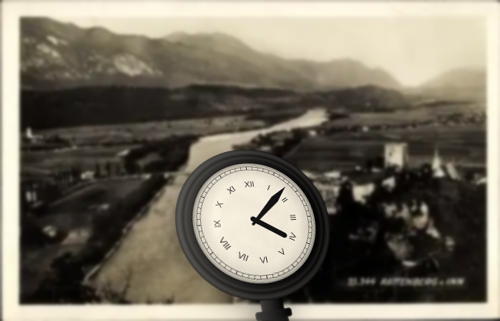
4h08
